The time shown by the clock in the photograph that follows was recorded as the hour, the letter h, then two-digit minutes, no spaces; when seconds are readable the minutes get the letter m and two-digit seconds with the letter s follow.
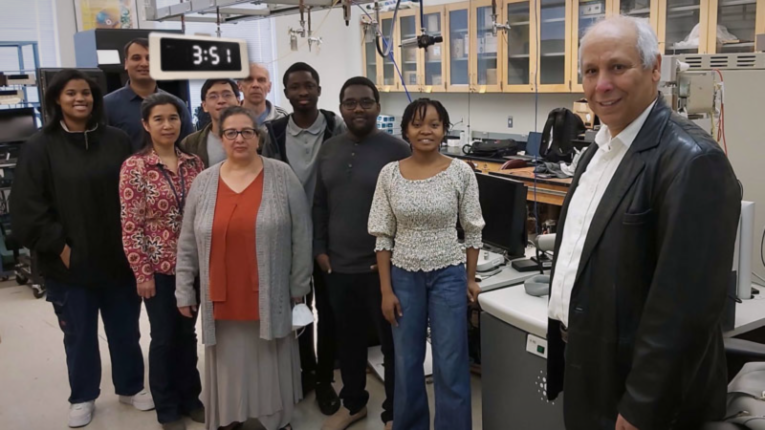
3h51
